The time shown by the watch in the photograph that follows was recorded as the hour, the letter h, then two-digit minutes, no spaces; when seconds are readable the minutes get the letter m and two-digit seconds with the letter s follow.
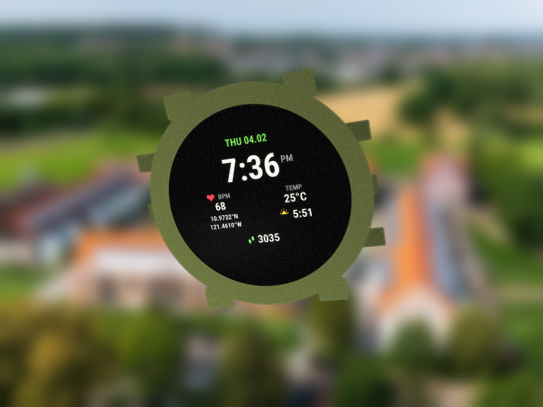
7h36
